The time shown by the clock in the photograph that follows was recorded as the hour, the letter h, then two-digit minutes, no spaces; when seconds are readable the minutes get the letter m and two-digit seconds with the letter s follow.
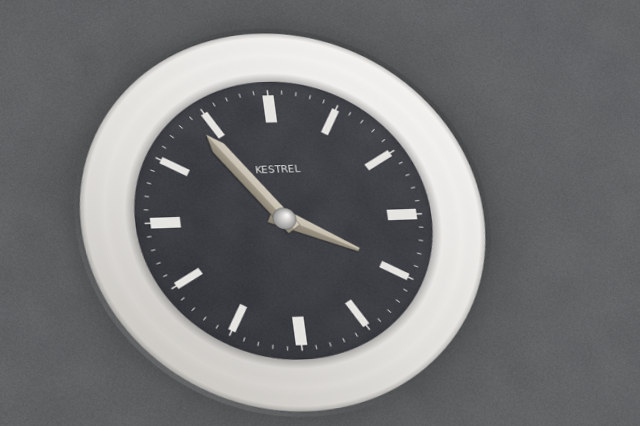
3h54
